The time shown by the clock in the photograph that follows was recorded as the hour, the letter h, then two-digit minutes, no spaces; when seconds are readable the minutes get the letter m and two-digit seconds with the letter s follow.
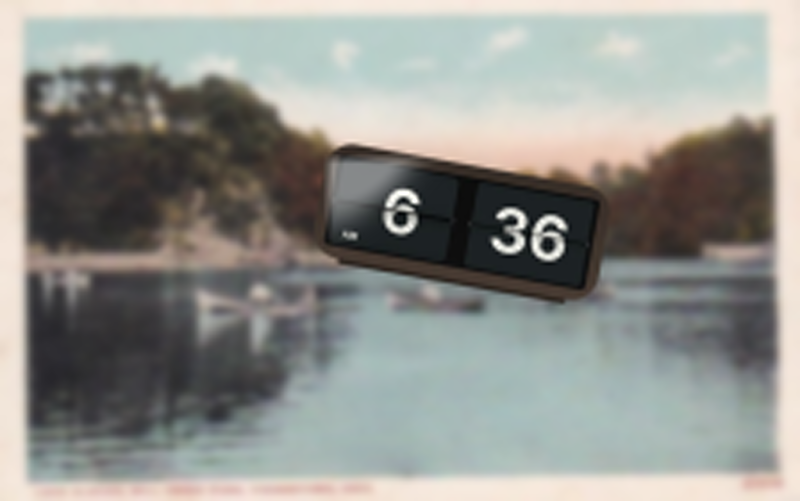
6h36
